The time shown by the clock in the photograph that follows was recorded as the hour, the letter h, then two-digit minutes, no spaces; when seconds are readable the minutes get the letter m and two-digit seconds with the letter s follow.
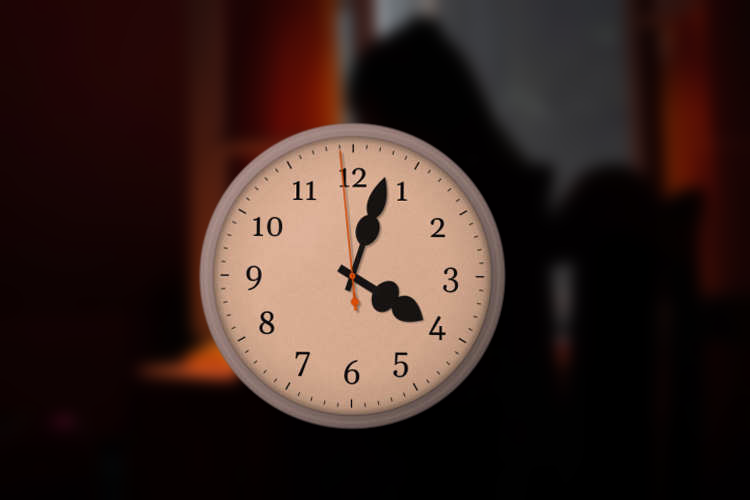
4h02m59s
